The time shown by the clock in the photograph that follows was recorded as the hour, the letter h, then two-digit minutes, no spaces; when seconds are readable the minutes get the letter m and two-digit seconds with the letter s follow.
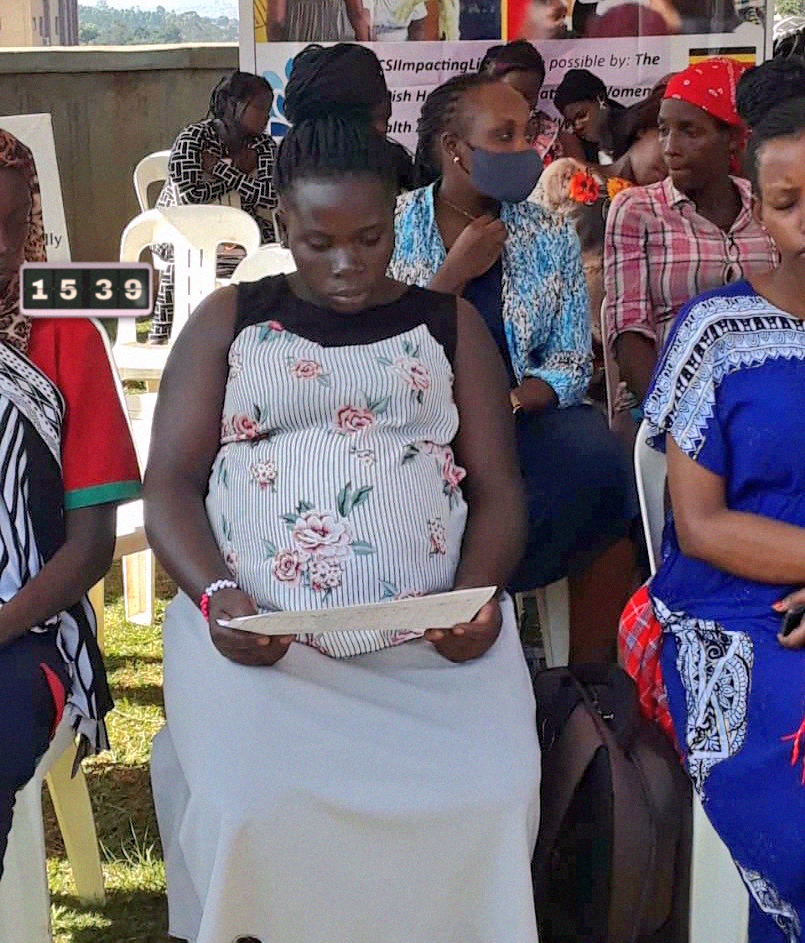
15h39
